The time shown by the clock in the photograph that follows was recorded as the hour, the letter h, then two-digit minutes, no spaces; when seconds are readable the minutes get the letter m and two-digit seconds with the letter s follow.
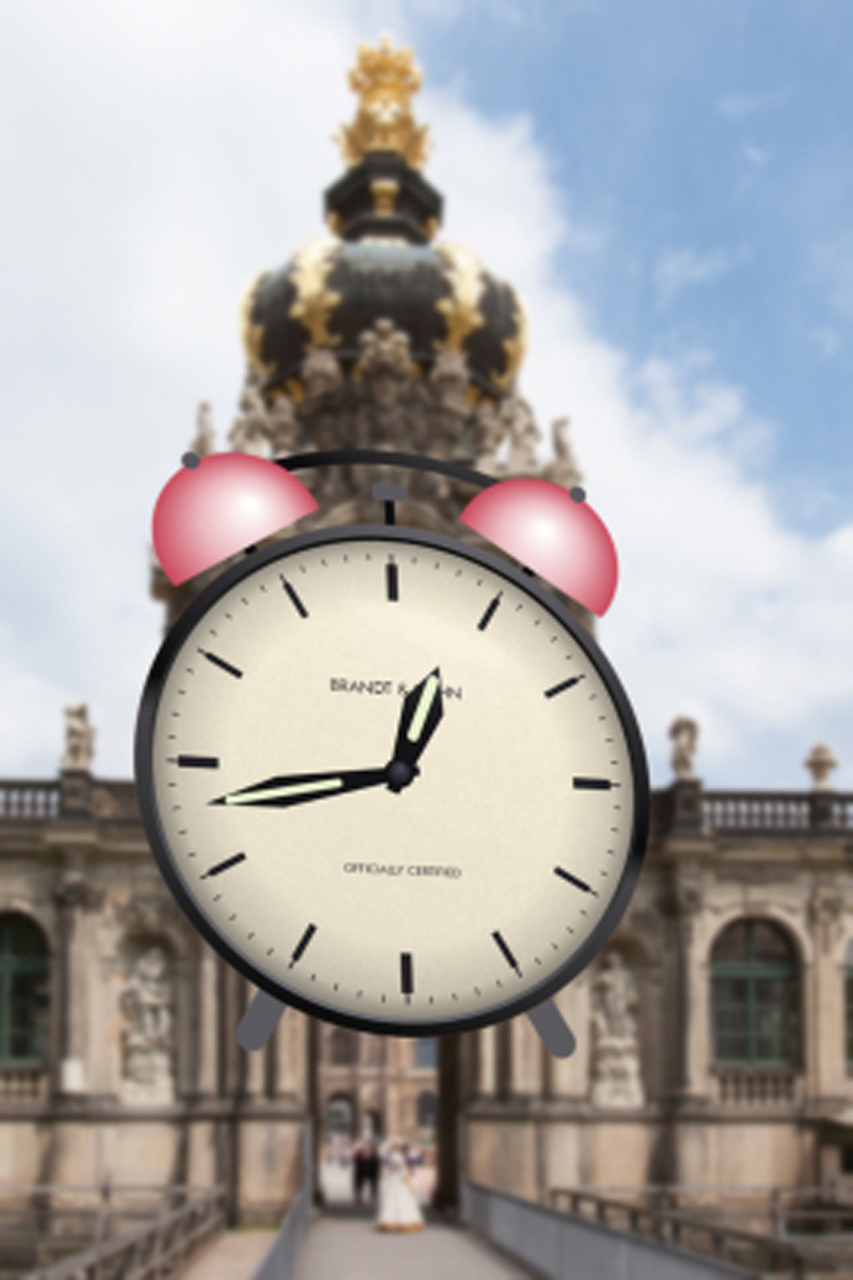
12h43
